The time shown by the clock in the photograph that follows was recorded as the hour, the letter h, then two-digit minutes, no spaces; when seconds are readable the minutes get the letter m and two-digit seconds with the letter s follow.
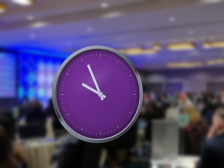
9h56
